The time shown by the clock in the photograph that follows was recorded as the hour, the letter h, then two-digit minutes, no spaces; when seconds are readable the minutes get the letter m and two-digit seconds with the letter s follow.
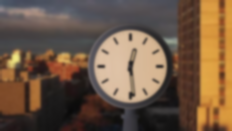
12h29
